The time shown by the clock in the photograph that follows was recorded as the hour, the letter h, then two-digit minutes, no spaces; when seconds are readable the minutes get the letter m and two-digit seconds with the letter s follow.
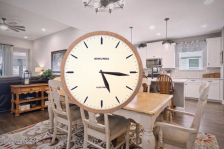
5h16
